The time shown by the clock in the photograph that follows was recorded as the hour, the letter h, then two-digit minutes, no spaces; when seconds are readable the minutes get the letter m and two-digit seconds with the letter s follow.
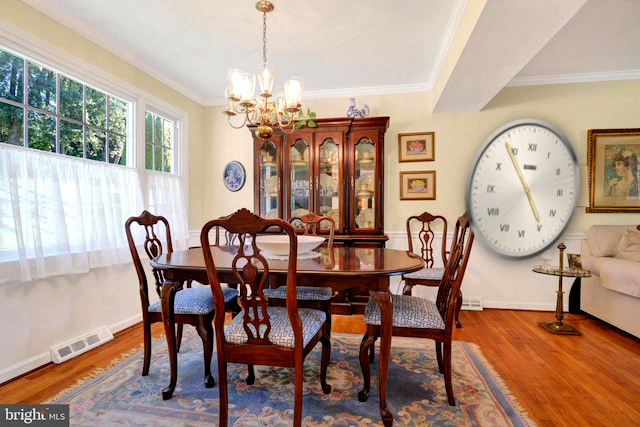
4h54
